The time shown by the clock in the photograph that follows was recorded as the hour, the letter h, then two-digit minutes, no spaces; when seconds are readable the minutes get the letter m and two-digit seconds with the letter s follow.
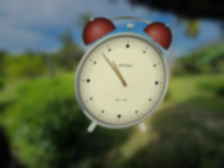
10h53
